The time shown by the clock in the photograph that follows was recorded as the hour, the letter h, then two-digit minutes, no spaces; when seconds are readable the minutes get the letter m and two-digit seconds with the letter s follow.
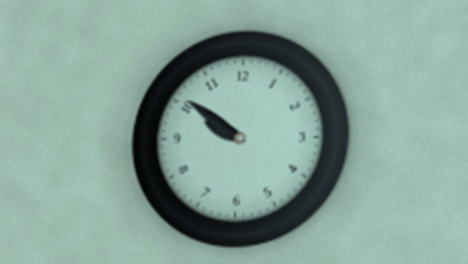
9h51
